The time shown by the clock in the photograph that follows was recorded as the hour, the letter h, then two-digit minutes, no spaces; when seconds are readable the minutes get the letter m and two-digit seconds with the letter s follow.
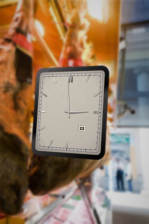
2h59
